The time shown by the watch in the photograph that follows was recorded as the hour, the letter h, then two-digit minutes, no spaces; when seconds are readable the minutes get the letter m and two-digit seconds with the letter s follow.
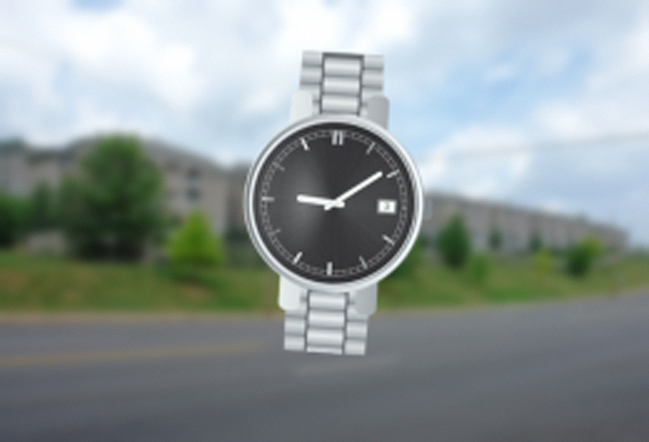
9h09
